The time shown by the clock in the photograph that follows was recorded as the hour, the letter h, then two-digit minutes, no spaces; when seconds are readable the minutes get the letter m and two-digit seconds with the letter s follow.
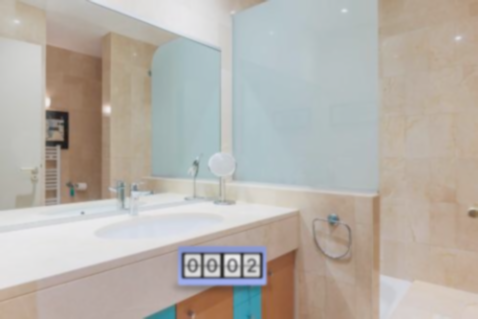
0h02
